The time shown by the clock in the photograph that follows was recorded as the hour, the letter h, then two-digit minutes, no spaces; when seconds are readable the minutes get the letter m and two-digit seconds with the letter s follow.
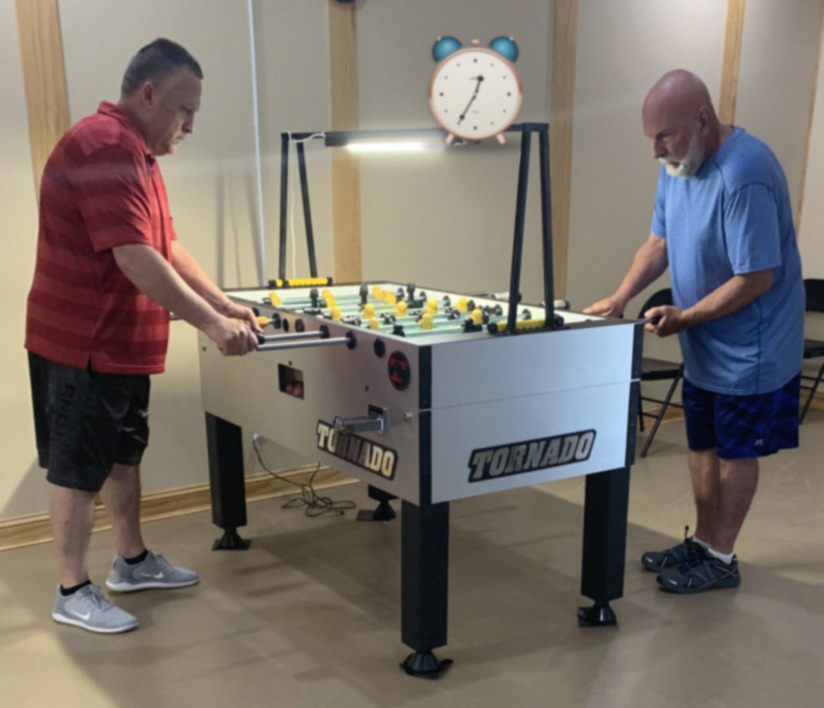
12h35
